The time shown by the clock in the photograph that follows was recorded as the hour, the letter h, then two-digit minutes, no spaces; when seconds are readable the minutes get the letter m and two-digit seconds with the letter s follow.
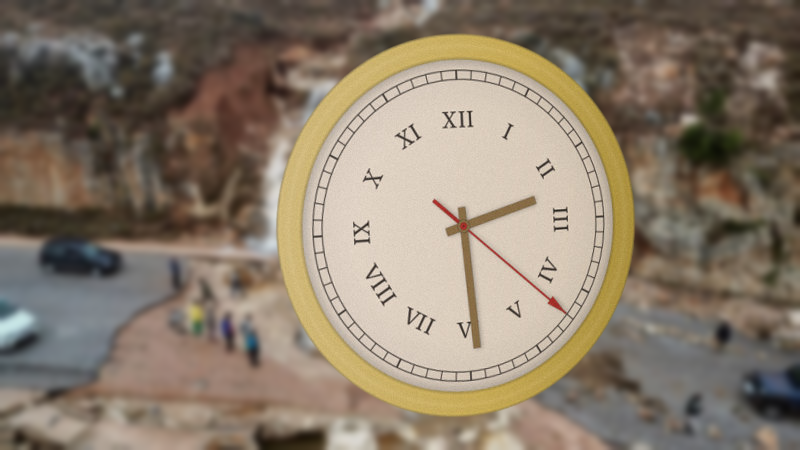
2h29m22s
